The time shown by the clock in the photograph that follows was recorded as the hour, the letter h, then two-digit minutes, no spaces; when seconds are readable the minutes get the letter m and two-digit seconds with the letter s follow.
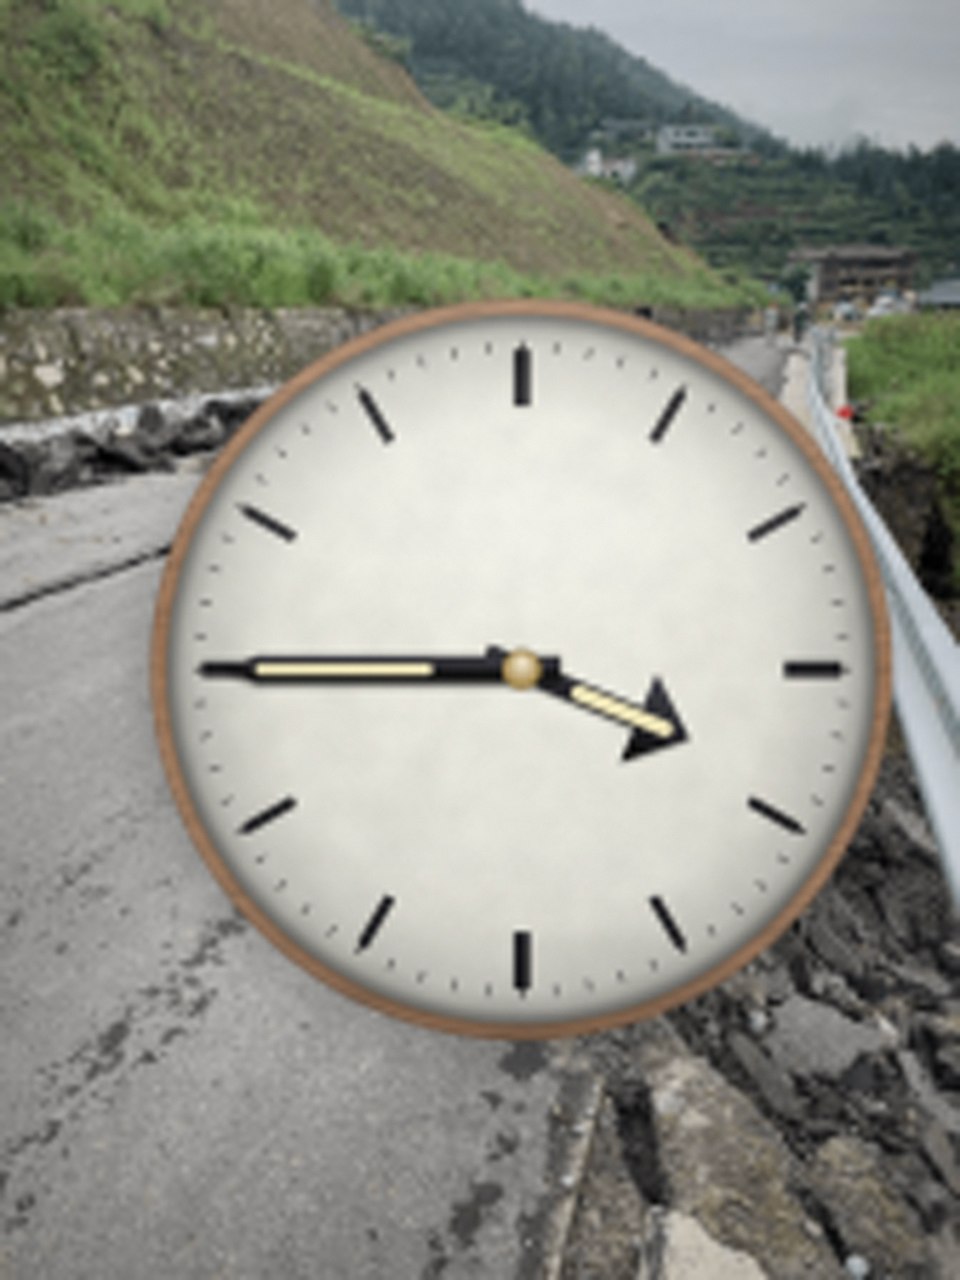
3h45
